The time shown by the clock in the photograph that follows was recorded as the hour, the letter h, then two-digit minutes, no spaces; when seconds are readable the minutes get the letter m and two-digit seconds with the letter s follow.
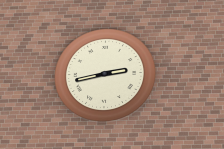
2h43
